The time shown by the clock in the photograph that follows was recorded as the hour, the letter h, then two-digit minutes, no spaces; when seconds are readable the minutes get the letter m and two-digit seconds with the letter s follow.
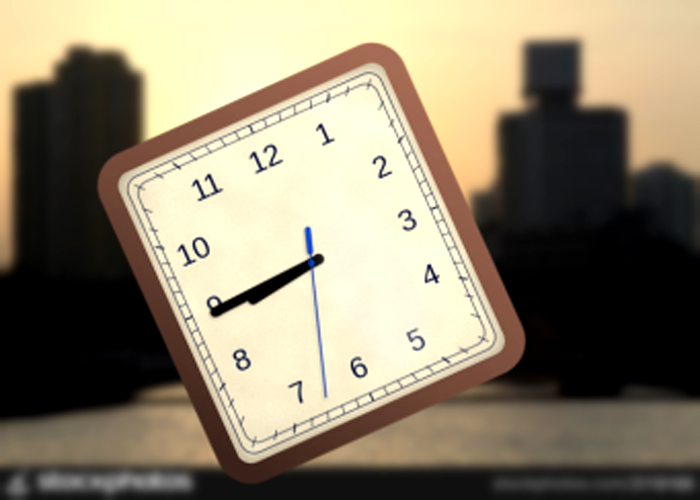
8h44m33s
